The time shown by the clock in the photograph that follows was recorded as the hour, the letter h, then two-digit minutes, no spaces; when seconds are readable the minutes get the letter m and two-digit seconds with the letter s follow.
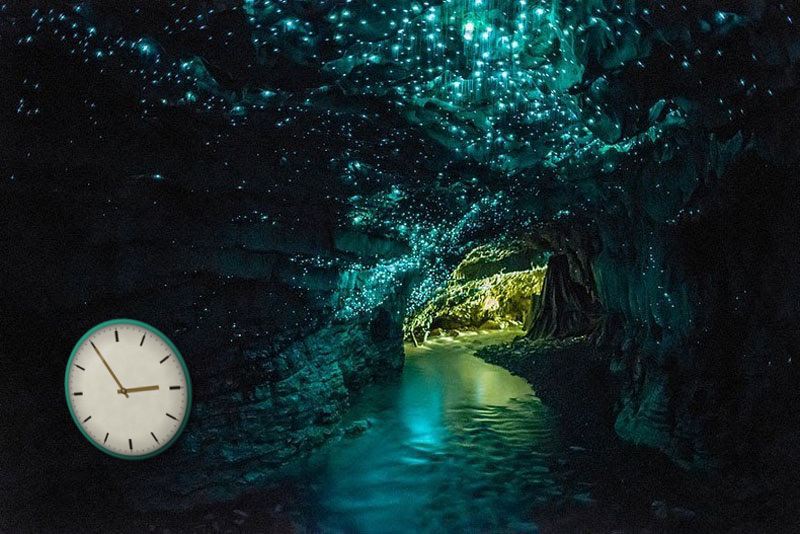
2h55
